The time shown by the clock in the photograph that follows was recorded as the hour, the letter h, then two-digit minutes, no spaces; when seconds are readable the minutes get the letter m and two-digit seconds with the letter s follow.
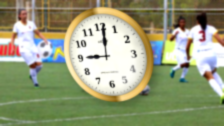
9h01
